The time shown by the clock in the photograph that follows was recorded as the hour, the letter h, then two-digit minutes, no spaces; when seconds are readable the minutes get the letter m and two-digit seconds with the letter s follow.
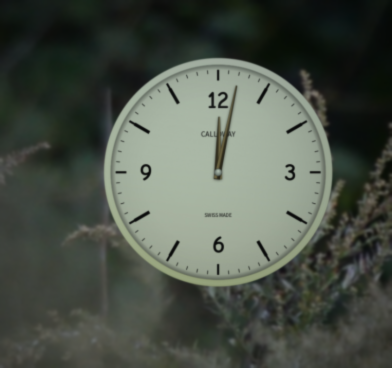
12h02
